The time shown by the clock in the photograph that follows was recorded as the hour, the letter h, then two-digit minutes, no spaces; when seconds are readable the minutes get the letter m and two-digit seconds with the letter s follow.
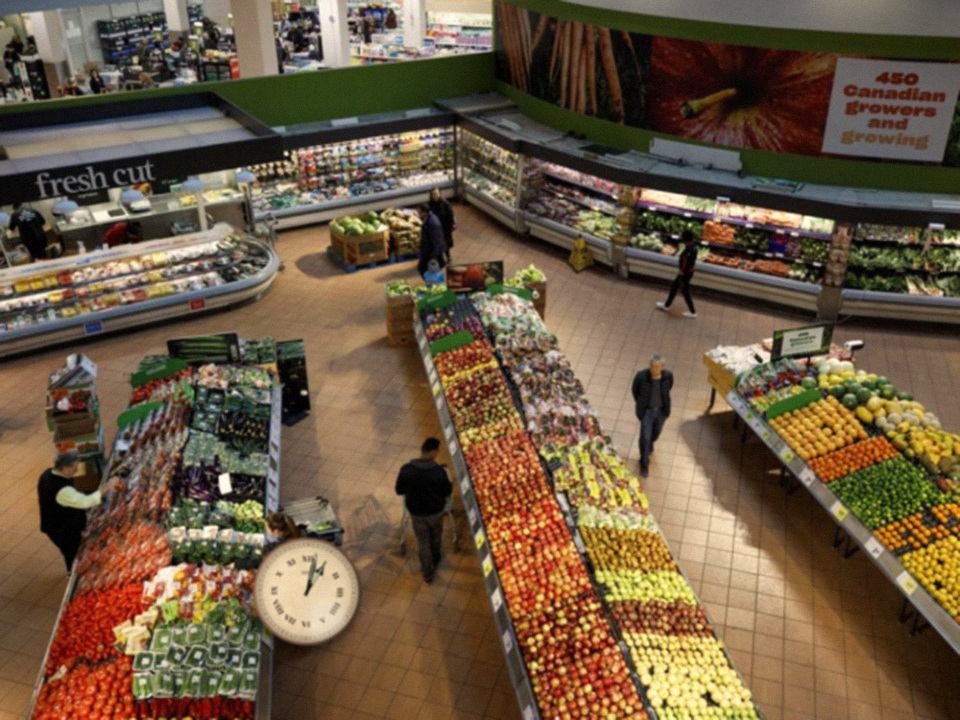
1h02
